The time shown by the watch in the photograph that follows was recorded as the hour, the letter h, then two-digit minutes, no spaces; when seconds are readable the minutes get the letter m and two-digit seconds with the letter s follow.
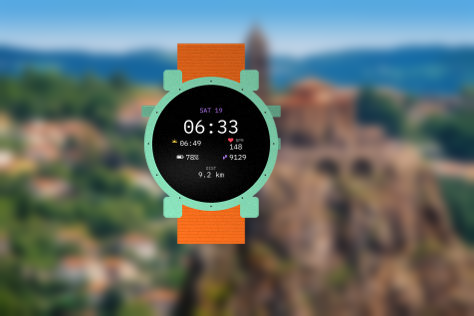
6h33
